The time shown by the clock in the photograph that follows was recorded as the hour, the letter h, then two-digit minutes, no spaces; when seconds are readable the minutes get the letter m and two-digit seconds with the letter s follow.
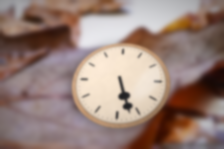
5h27
